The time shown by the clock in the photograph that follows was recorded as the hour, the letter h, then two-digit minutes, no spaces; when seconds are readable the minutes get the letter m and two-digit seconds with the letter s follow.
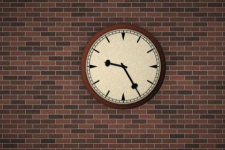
9h25
